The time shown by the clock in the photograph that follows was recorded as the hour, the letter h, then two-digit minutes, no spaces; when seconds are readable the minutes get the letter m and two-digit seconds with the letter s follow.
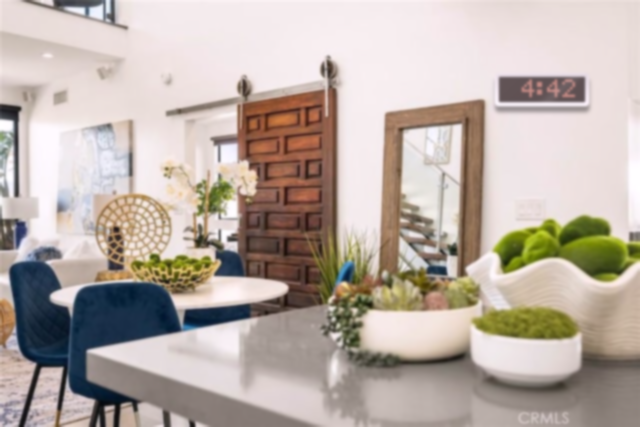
4h42
